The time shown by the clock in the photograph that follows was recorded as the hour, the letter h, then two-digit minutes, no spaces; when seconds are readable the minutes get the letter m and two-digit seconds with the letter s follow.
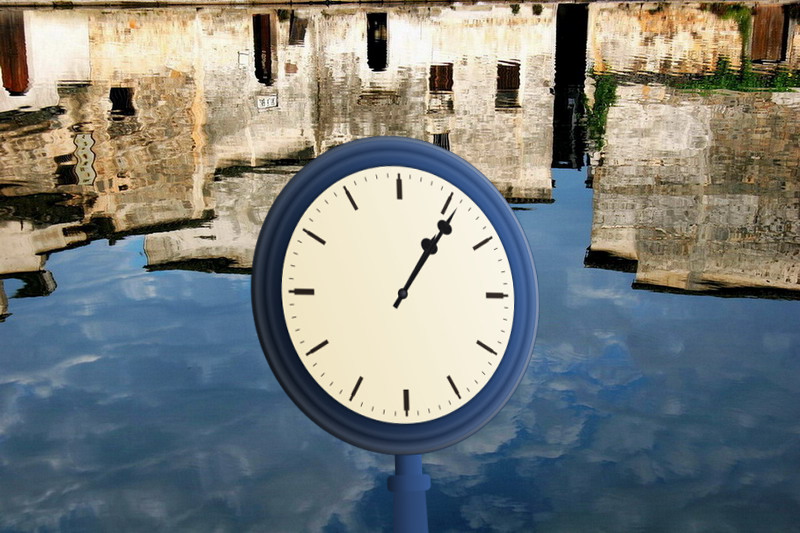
1h06
